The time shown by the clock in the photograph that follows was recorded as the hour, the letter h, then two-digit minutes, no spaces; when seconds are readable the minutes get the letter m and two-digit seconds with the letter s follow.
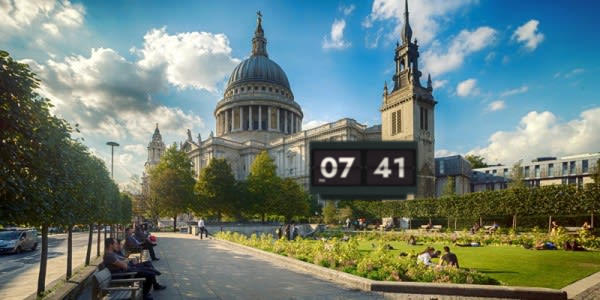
7h41
